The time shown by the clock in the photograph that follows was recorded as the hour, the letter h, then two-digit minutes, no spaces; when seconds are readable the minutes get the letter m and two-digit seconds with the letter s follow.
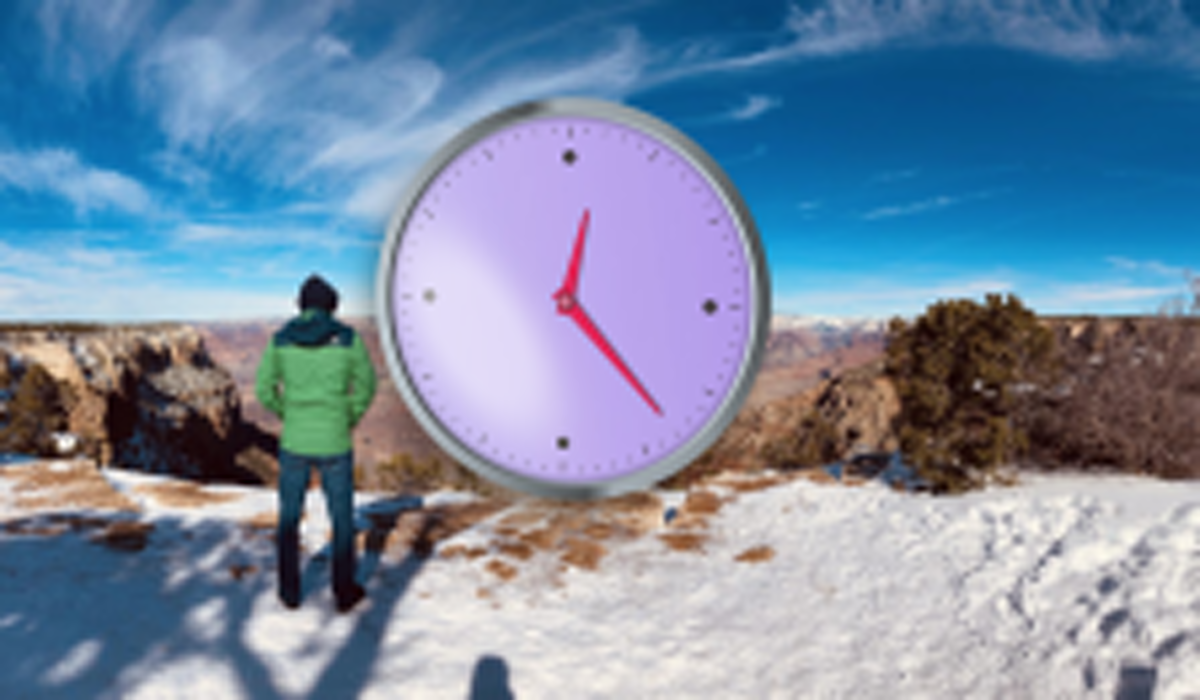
12h23
